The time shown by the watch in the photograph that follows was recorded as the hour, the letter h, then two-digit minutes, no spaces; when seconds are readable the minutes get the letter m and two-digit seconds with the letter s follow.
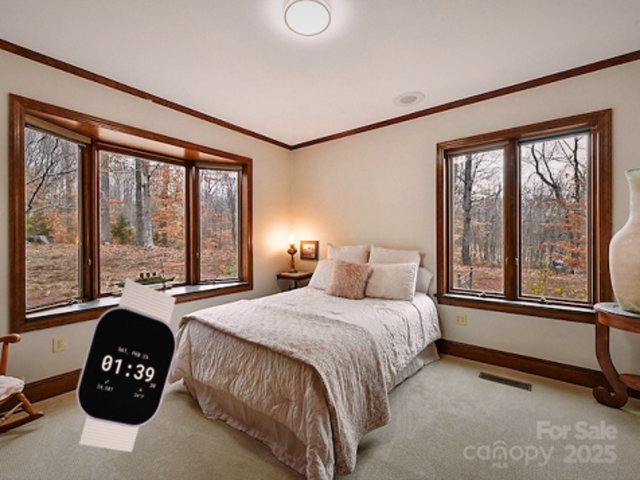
1h39
